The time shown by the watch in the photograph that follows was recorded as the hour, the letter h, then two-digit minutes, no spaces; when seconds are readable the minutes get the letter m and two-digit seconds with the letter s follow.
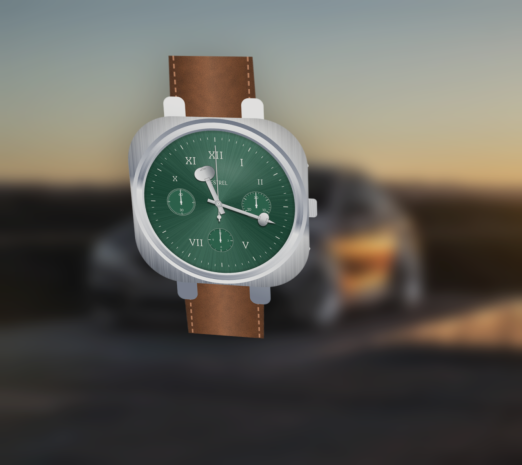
11h18
